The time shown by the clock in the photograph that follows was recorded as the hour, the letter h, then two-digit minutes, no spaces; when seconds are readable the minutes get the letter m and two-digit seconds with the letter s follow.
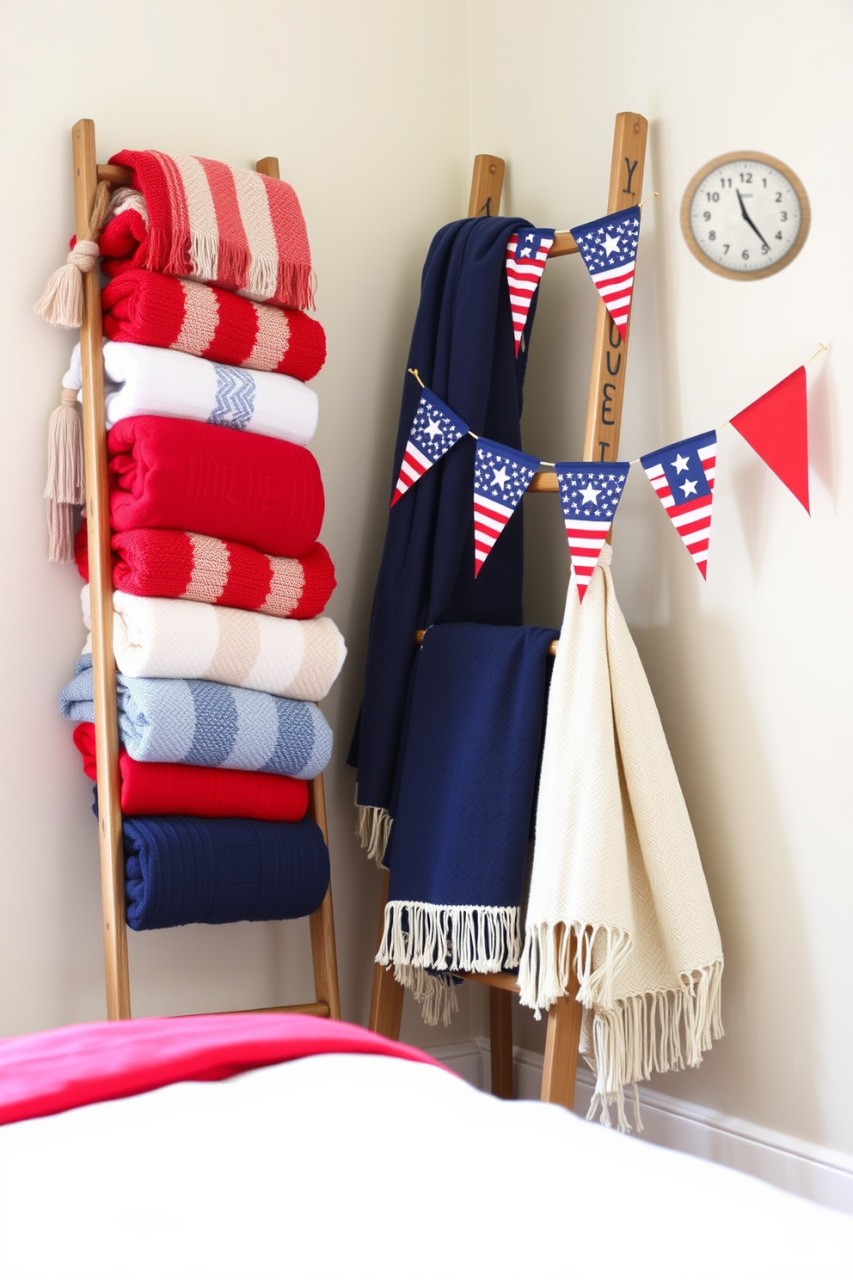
11h24
